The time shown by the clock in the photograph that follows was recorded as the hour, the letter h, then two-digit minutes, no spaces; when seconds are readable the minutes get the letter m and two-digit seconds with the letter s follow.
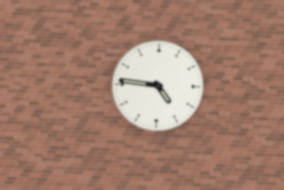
4h46
